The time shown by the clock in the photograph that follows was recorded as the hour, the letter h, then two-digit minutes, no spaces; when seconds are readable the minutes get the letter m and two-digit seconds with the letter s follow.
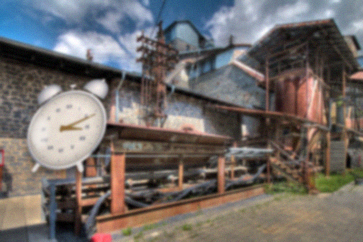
3h11
